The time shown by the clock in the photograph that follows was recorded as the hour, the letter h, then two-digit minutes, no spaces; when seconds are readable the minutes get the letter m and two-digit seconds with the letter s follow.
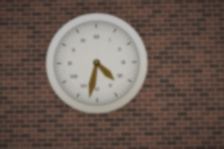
4h32
